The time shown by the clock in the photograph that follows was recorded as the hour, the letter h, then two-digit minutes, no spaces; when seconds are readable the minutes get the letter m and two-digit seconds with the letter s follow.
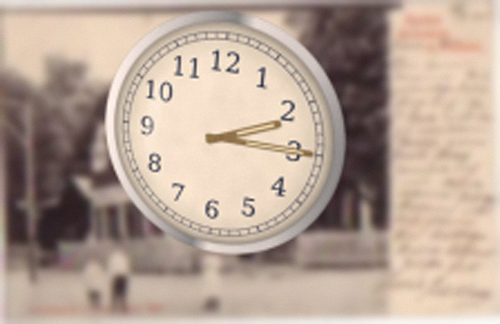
2h15
